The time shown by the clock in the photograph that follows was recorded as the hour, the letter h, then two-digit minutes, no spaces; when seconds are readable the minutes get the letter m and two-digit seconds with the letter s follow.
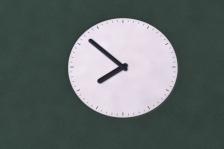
7h52
